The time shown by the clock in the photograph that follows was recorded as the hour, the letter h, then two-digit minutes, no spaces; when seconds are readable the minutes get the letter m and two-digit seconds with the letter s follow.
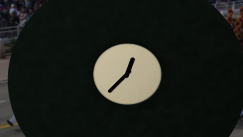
12h37
